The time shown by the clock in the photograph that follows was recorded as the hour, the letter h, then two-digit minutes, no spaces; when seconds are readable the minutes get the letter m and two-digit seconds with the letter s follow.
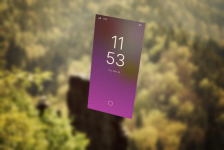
11h53
